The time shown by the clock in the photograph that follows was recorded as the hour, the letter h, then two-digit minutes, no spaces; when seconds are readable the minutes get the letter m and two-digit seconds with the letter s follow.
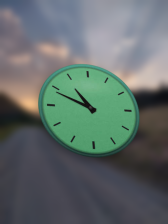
10h49
